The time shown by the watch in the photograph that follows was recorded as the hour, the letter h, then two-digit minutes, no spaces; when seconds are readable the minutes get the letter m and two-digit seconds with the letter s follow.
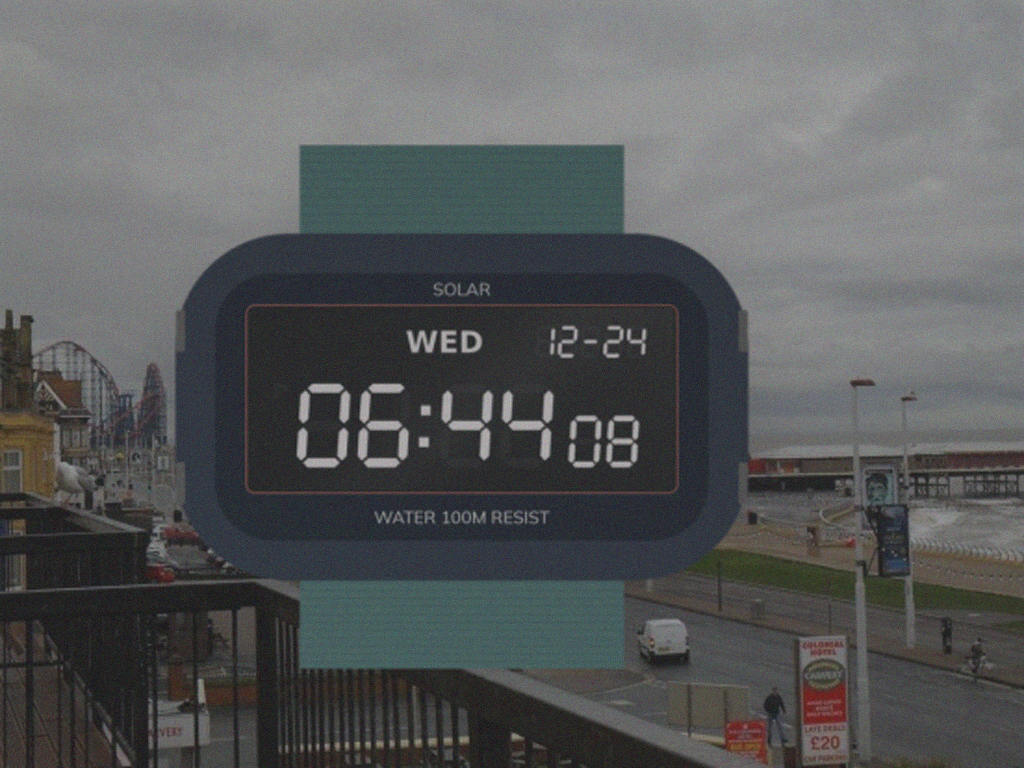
6h44m08s
